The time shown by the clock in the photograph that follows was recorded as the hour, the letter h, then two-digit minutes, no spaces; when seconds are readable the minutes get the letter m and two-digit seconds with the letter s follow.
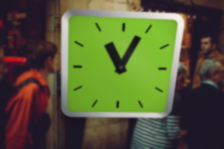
11h04
